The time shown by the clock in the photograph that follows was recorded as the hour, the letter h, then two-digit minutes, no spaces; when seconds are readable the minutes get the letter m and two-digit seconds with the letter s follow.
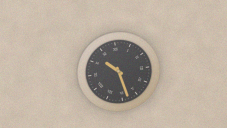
10h28
